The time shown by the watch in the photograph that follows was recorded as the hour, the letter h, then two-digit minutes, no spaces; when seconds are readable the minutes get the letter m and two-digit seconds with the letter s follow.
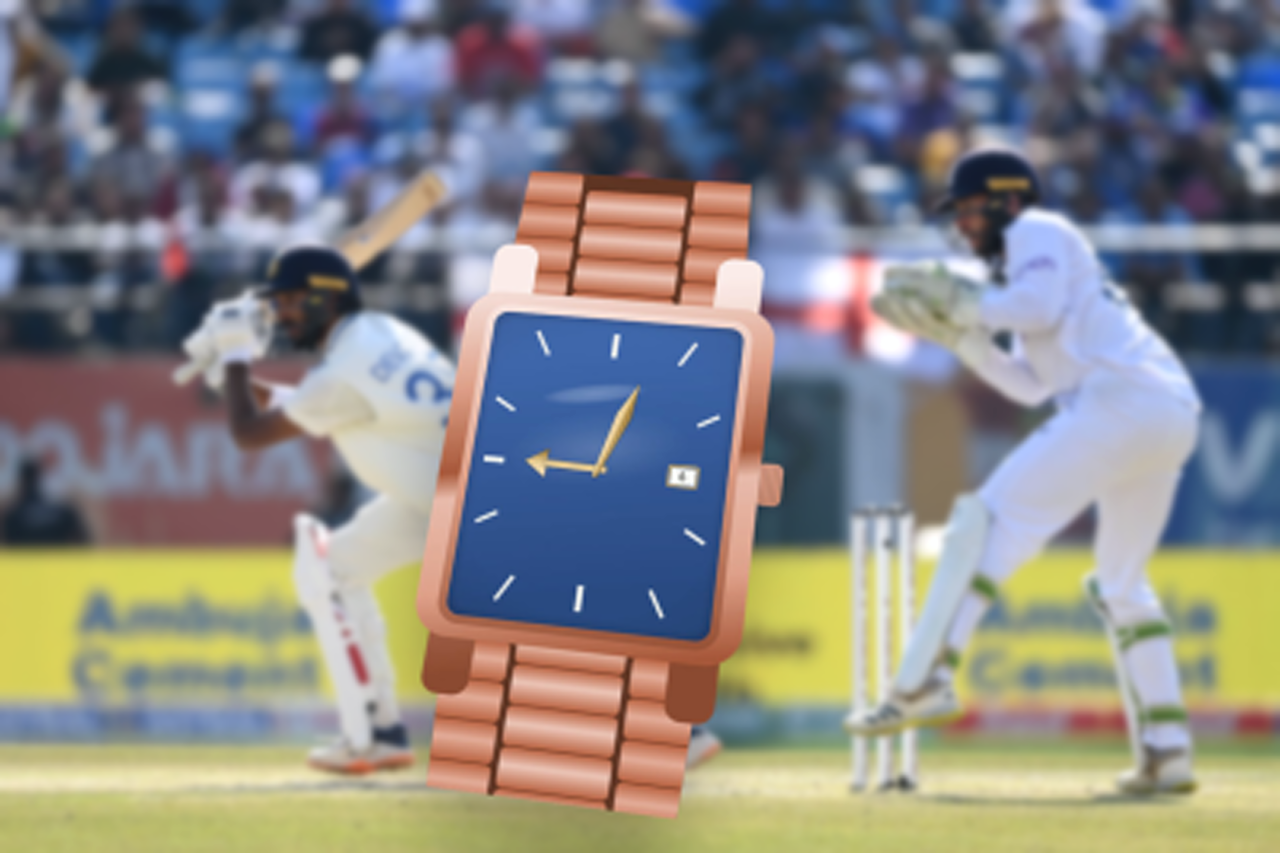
9h03
